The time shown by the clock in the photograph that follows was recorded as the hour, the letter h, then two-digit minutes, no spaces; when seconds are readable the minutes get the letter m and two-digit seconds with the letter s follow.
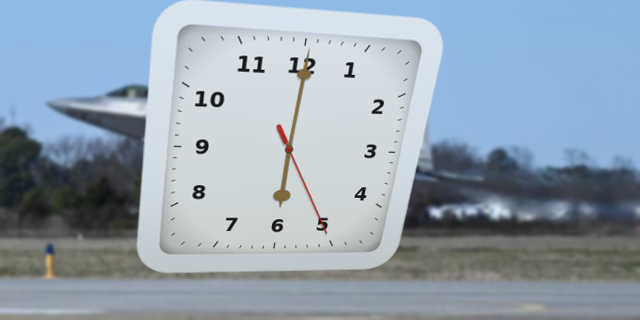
6h00m25s
